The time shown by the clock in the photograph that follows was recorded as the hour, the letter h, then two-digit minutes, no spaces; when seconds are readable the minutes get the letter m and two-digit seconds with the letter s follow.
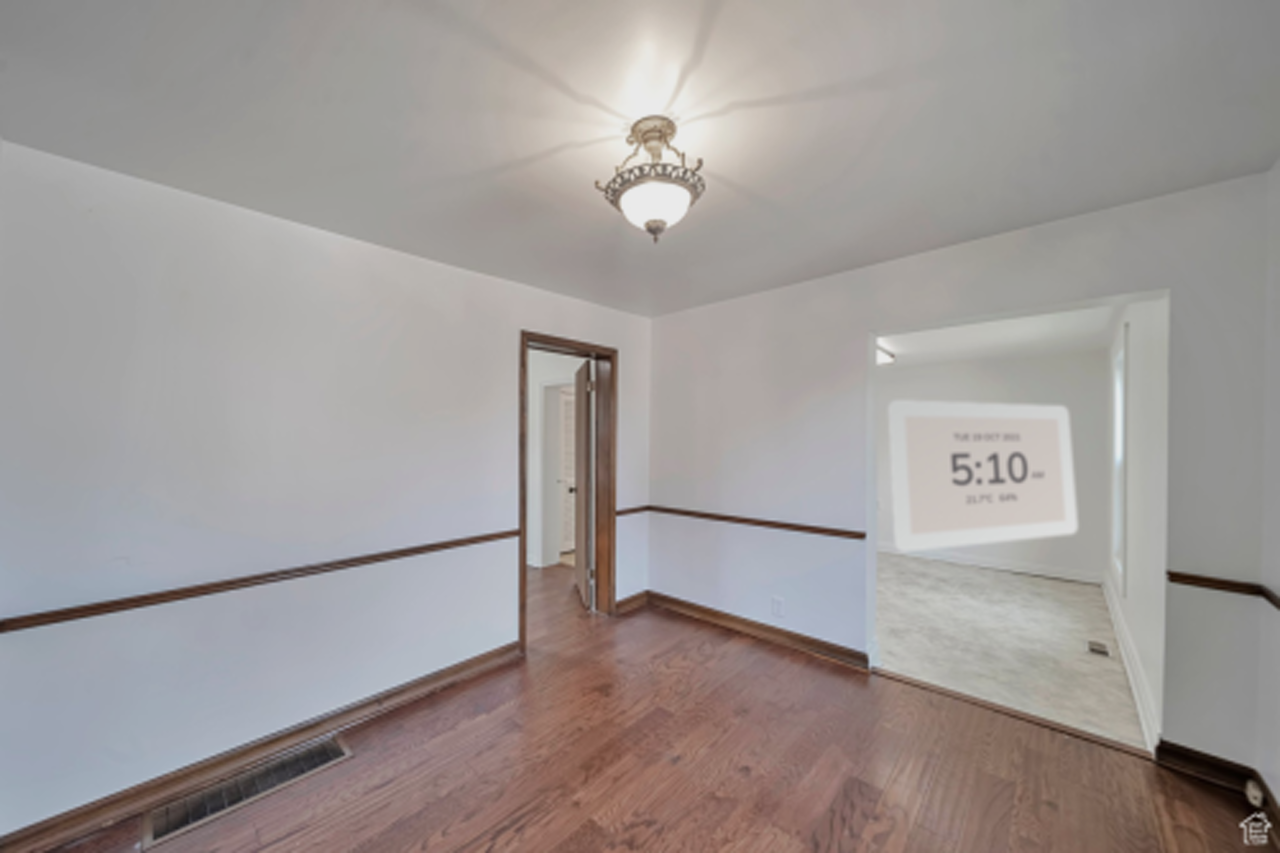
5h10
